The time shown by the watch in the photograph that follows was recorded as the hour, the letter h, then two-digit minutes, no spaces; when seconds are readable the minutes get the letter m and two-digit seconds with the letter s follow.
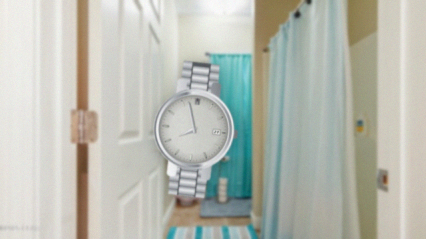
7h57
